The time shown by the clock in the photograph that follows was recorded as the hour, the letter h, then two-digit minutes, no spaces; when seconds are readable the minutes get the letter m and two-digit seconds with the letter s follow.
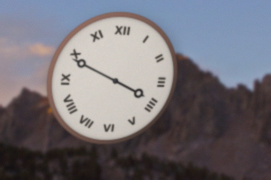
3h49
